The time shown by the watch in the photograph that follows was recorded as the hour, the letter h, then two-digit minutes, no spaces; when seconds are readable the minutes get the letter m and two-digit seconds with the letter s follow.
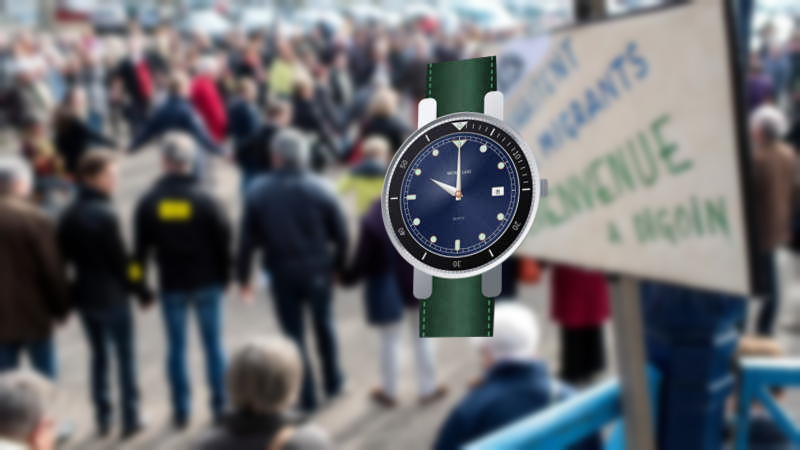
10h00
